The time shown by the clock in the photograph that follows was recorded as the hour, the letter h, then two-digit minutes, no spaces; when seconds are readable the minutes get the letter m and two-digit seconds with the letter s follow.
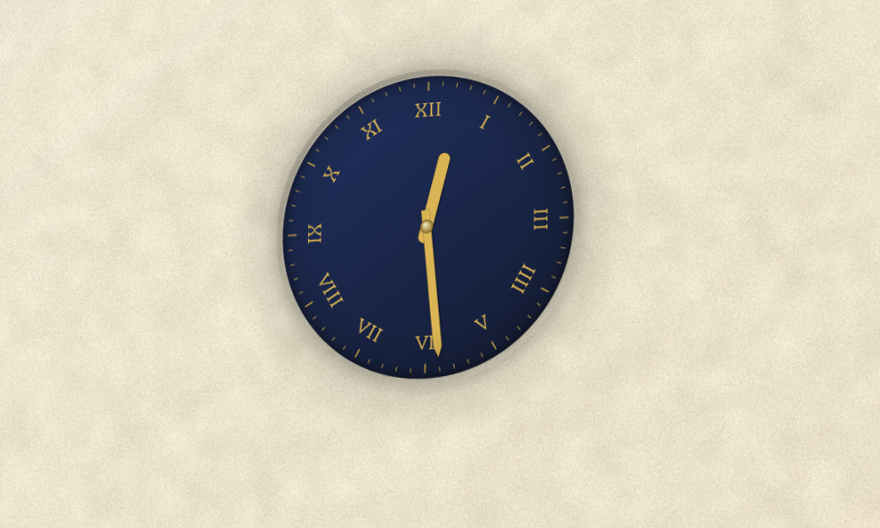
12h29
